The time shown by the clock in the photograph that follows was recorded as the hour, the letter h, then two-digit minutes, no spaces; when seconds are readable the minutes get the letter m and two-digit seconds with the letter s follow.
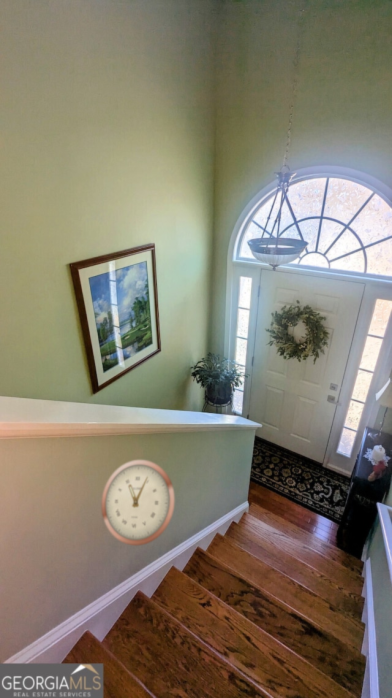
11h04
